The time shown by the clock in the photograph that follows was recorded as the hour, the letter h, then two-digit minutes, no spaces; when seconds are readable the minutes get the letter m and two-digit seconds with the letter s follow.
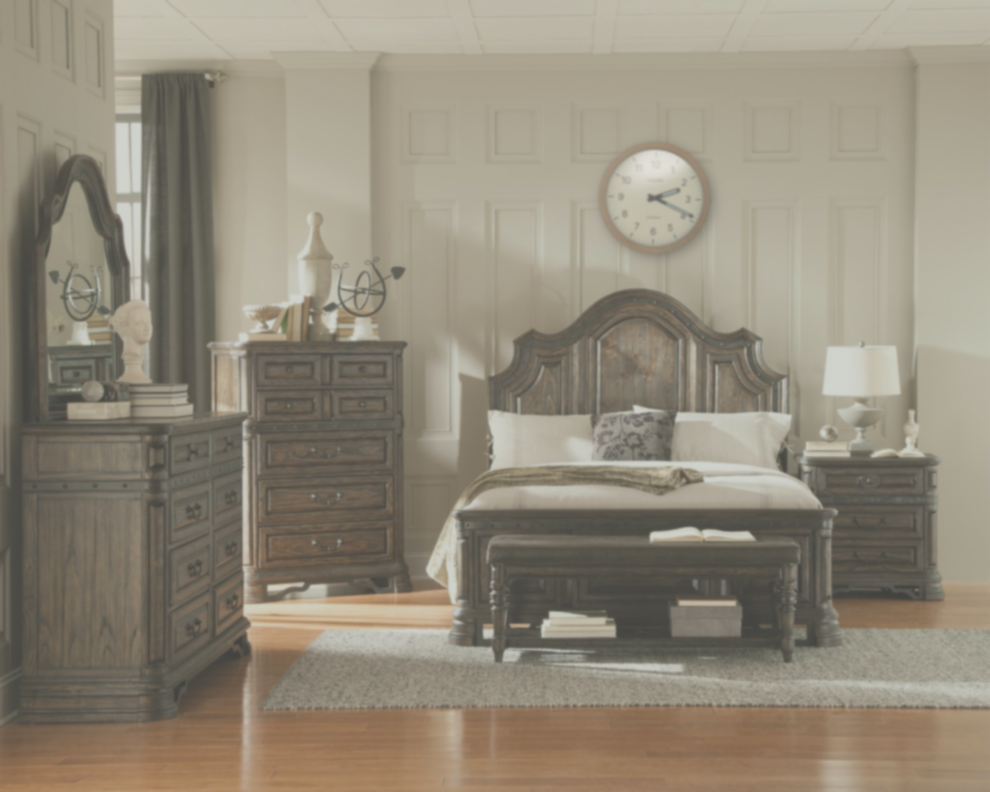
2h19
